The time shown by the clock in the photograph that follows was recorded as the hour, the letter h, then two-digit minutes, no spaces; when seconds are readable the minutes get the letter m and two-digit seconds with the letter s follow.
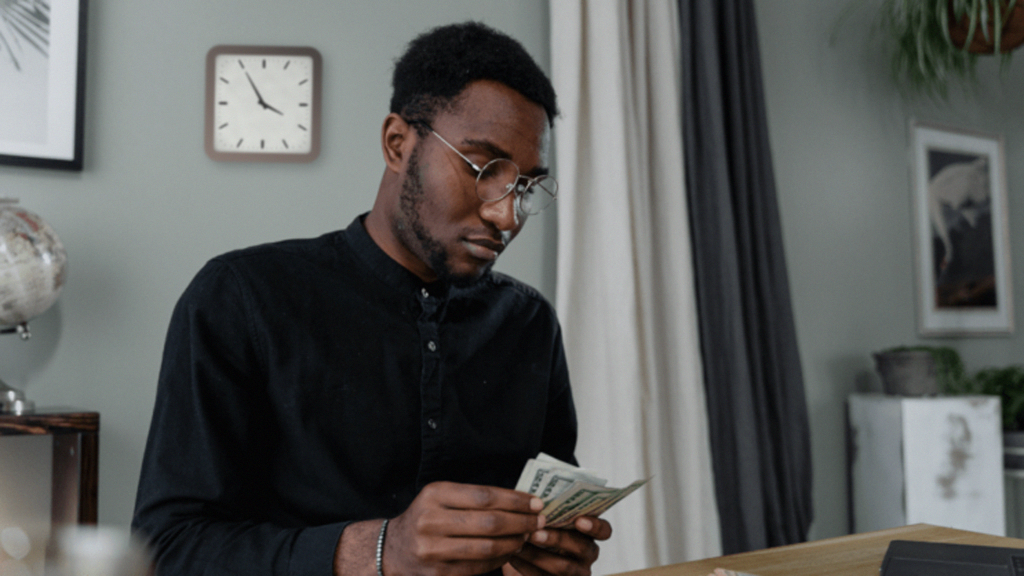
3h55
